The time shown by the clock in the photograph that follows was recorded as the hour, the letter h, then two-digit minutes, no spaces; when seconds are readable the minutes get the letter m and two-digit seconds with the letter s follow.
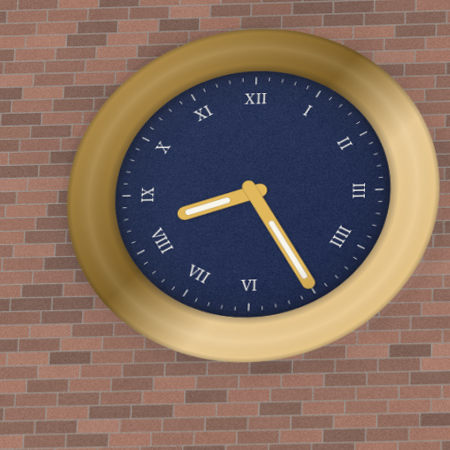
8h25
